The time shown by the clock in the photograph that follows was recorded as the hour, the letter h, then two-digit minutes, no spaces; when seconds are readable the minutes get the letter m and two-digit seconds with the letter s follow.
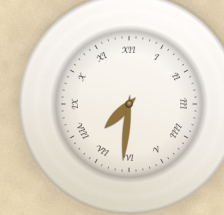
7h31
